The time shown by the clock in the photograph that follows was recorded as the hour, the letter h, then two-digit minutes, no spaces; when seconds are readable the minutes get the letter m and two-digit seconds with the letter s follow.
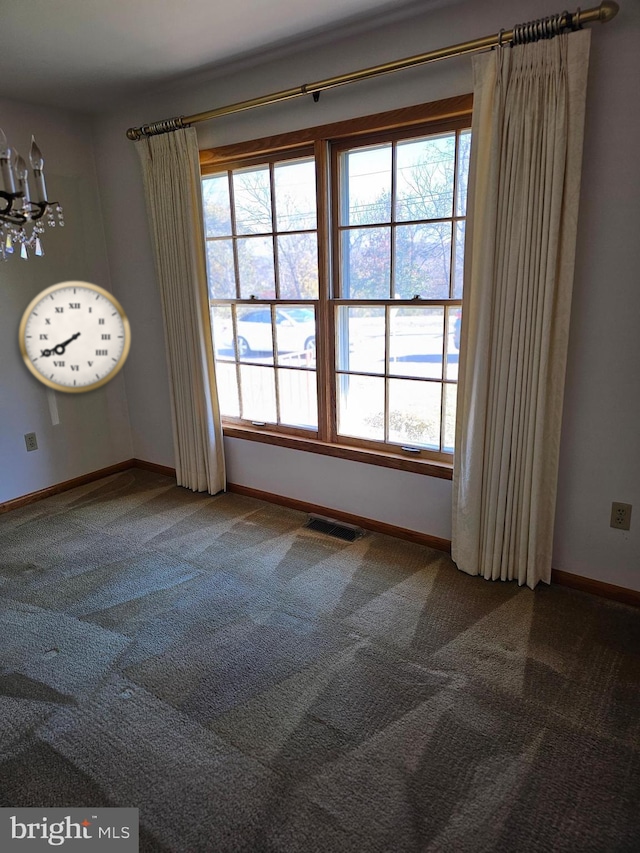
7h40
